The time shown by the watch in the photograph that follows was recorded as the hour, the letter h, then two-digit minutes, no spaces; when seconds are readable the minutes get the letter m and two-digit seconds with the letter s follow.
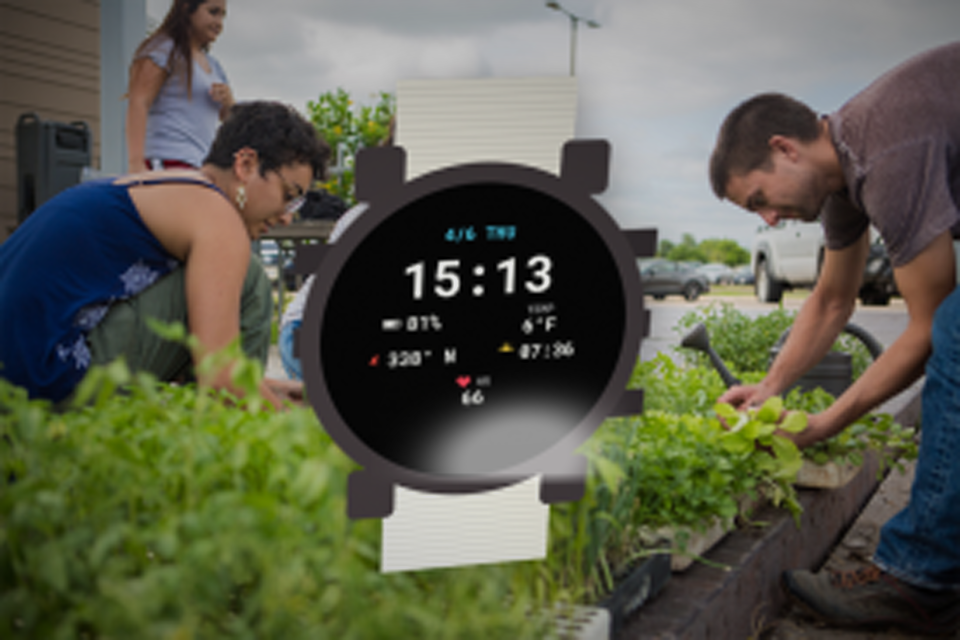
15h13
